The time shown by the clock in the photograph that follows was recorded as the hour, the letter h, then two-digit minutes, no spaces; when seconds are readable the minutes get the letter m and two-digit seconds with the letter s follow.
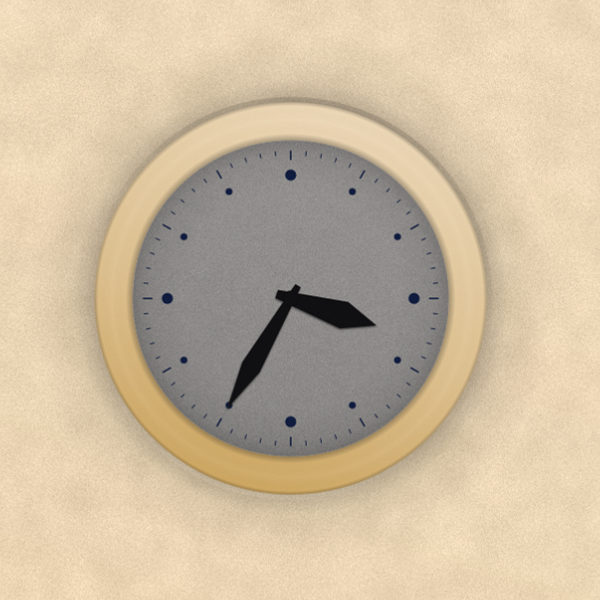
3h35
